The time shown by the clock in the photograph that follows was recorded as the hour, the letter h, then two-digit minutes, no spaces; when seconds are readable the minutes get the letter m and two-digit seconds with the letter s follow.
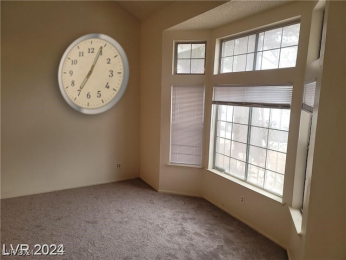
7h04
